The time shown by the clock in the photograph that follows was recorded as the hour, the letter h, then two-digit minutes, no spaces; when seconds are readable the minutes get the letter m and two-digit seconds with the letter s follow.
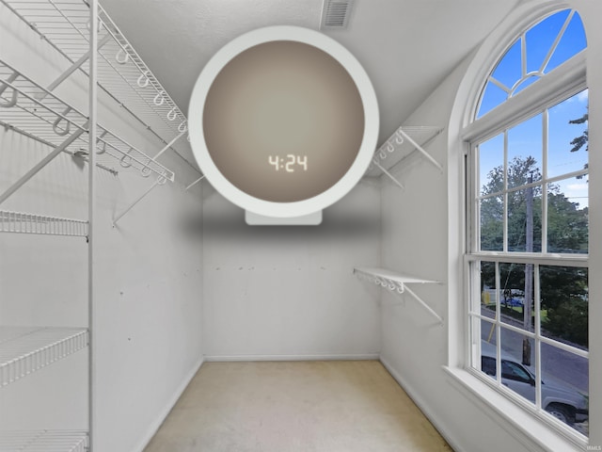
4h24
